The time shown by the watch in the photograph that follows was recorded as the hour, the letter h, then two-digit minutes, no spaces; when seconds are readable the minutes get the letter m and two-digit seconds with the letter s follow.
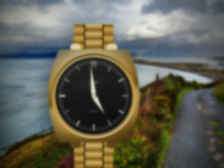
4h59
